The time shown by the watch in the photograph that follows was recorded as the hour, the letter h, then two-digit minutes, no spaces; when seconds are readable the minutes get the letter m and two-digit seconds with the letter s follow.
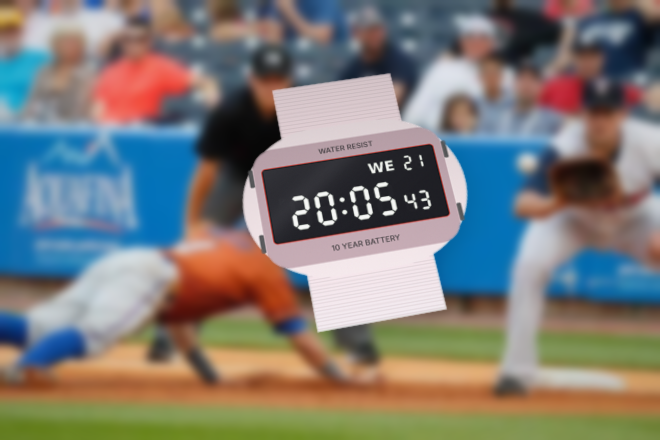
20h05m43s
